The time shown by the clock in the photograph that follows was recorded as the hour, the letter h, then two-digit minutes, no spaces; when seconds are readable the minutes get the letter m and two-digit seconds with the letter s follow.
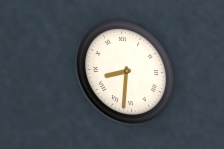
8h32
